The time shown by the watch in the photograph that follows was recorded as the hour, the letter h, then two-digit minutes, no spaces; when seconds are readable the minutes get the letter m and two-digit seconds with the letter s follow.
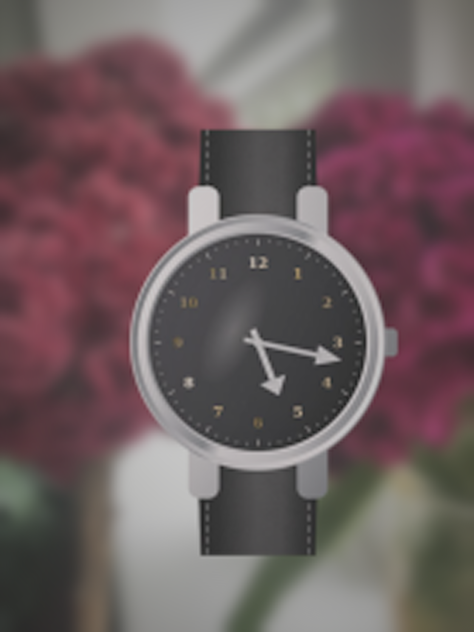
5h17
